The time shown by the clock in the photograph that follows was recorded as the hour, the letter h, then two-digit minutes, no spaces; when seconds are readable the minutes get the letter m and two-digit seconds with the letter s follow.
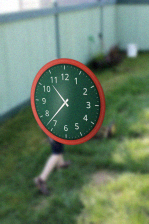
10h37
